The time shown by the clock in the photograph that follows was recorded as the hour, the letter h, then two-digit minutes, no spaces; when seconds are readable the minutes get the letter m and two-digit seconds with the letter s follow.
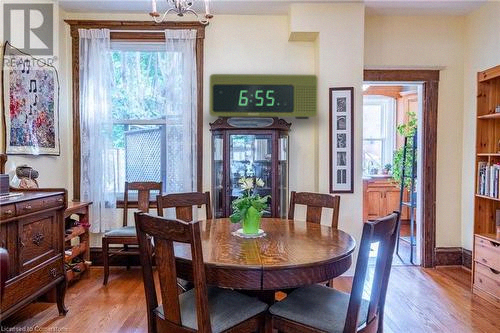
6h55
